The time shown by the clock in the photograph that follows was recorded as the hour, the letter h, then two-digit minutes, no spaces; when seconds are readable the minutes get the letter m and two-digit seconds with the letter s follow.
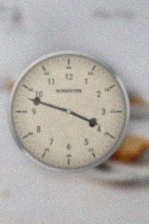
3h48
